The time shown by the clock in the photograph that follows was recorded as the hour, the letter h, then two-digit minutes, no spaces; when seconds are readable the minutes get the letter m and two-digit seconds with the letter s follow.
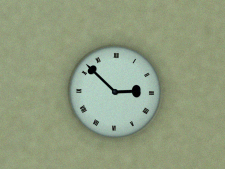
2h52
